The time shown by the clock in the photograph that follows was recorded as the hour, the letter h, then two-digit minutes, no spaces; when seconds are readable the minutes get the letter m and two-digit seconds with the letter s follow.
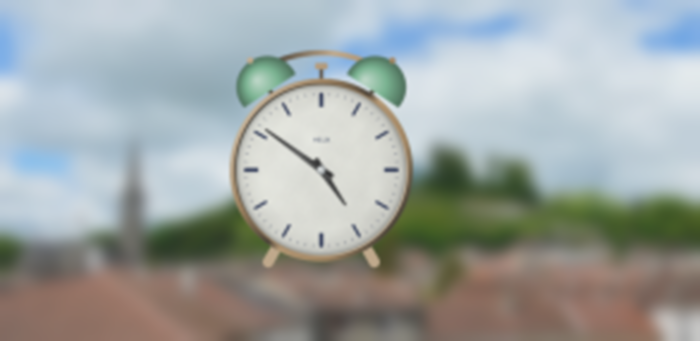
4h51
